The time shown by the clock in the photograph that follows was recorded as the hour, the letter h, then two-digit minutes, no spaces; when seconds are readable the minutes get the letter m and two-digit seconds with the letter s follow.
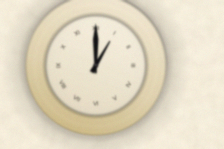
1h00
